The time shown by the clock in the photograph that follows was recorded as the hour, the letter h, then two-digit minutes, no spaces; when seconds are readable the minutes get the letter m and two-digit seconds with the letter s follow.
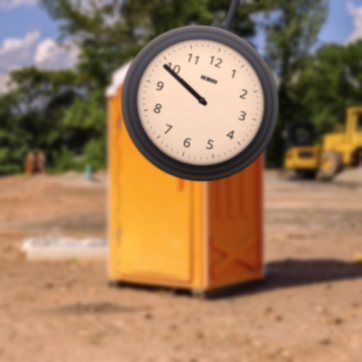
9h49
